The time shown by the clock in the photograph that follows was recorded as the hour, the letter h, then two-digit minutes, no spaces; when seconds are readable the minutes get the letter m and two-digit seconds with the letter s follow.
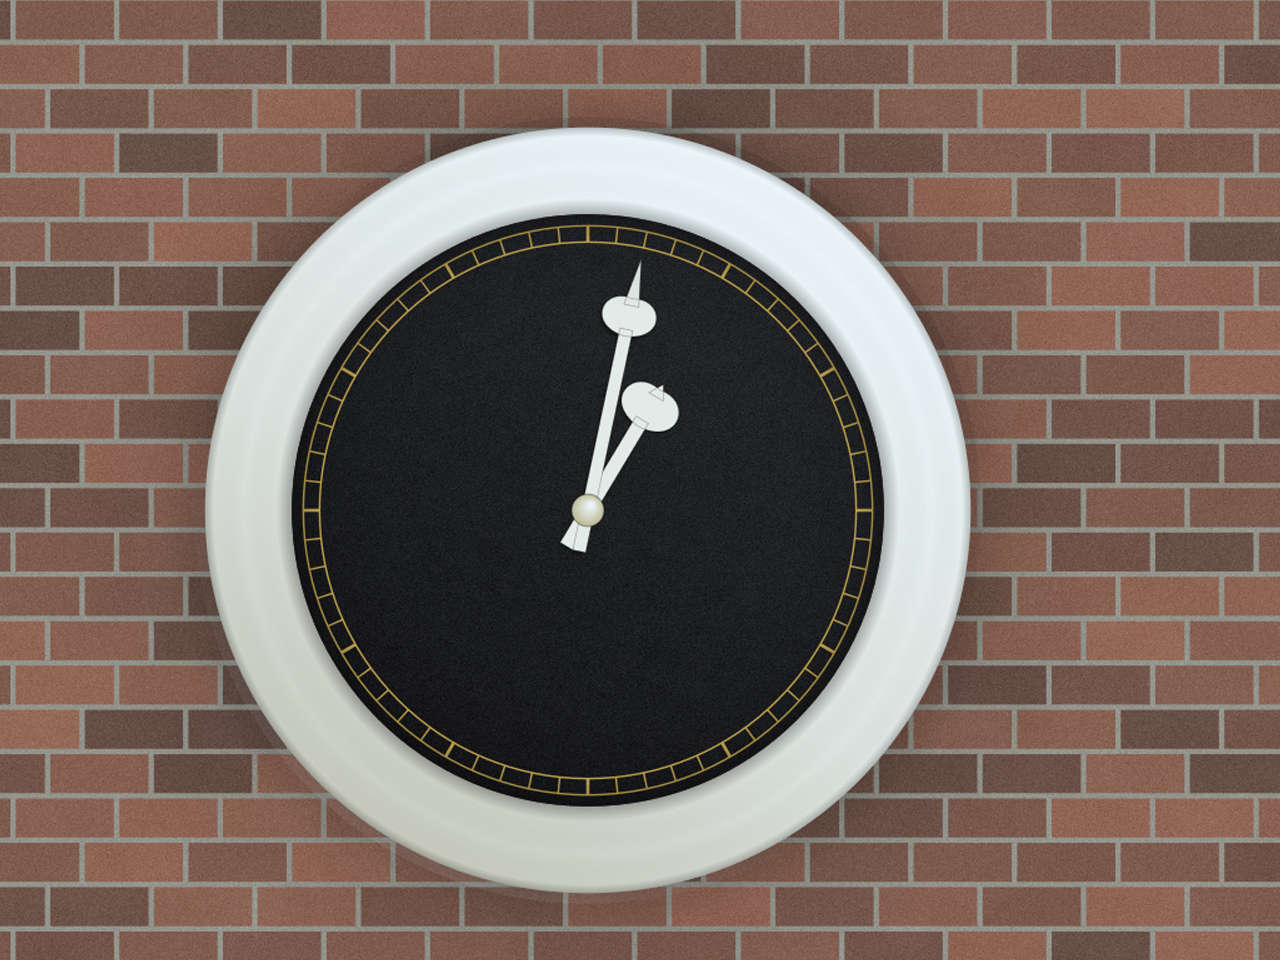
1h02
